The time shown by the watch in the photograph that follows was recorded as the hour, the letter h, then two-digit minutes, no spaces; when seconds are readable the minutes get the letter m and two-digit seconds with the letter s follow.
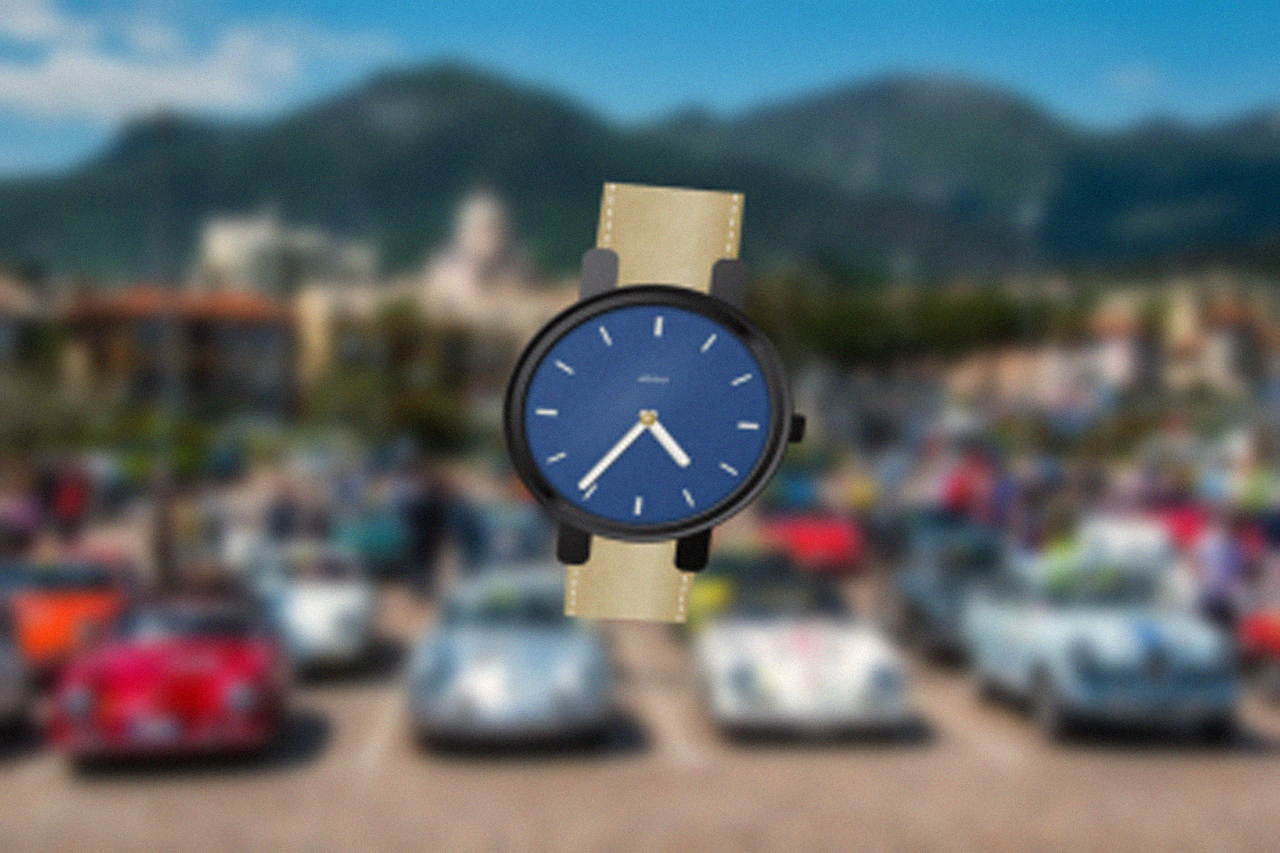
4h36
